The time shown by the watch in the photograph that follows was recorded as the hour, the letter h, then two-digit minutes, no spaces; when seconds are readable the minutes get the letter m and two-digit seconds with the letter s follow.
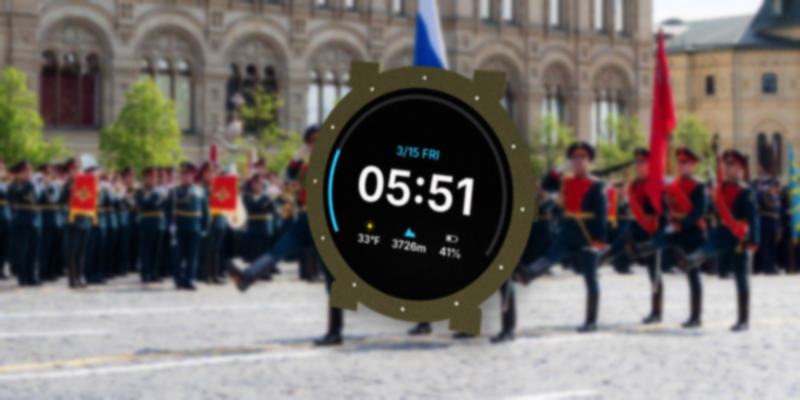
5h51
